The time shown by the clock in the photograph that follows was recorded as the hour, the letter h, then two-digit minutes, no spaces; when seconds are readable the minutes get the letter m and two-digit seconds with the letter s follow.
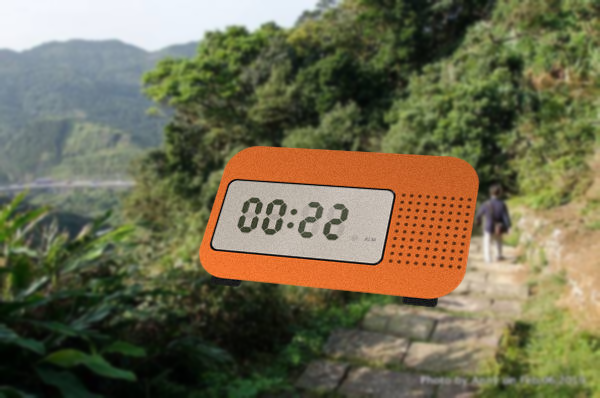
0h22
